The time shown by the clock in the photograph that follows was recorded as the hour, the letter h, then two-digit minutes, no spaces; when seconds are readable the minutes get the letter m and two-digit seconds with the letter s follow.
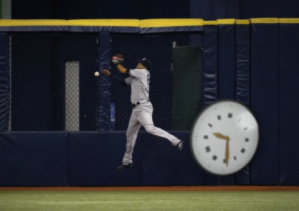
9h29
